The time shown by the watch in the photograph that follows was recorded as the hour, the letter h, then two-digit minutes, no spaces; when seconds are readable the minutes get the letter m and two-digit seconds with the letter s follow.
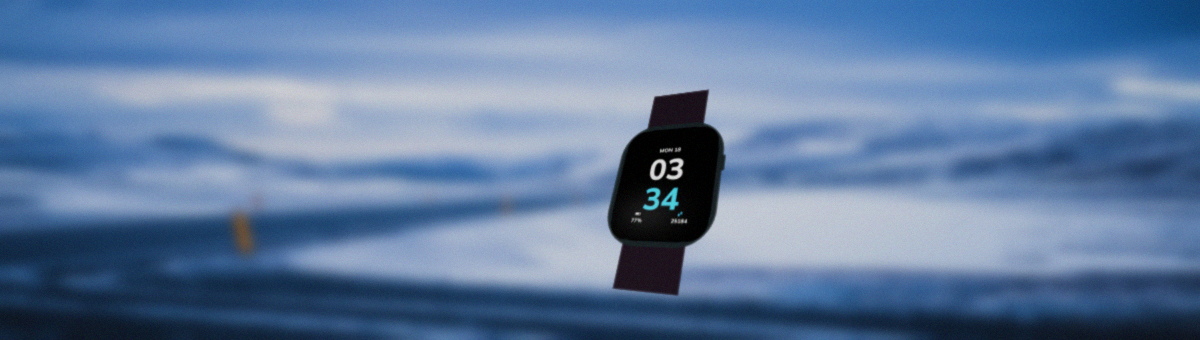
3h34
